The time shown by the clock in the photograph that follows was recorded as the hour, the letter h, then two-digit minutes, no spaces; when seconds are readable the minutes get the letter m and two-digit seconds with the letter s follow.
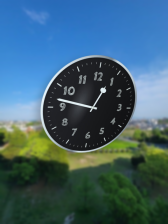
12h47
